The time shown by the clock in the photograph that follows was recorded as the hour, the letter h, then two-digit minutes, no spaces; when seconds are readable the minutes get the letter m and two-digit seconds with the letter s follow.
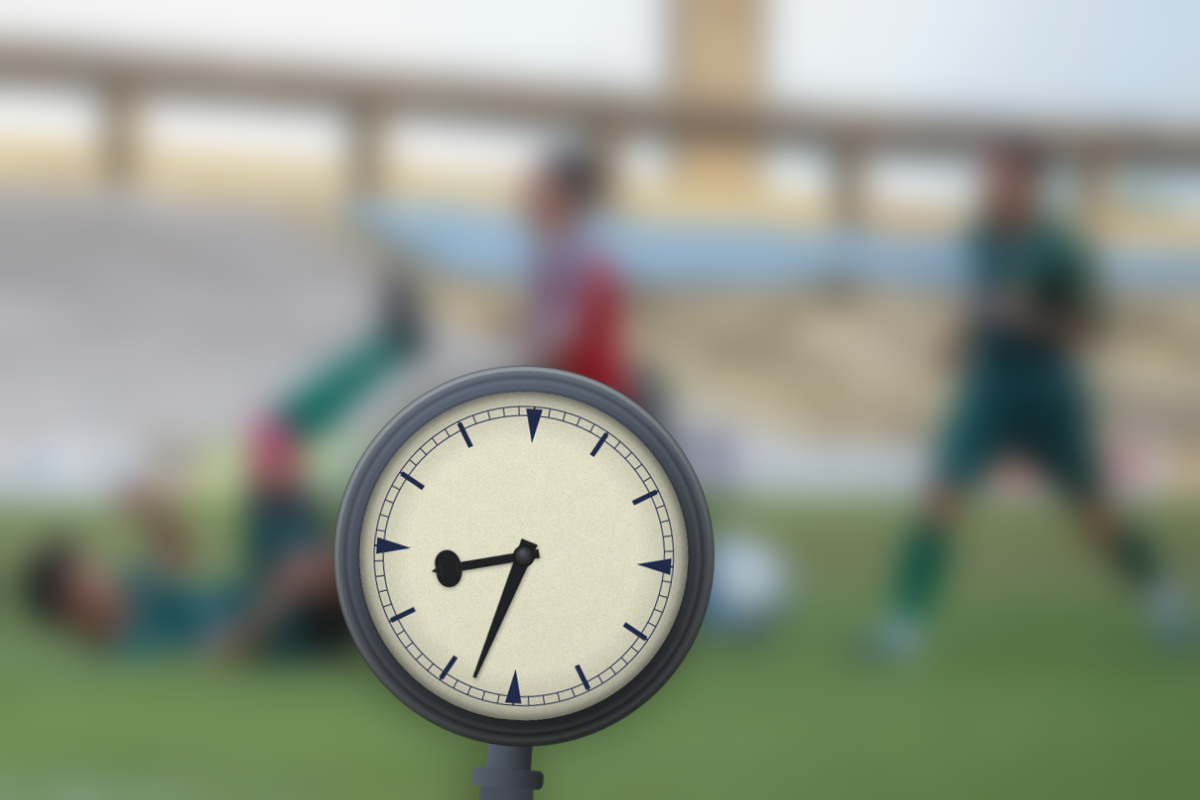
8h33
